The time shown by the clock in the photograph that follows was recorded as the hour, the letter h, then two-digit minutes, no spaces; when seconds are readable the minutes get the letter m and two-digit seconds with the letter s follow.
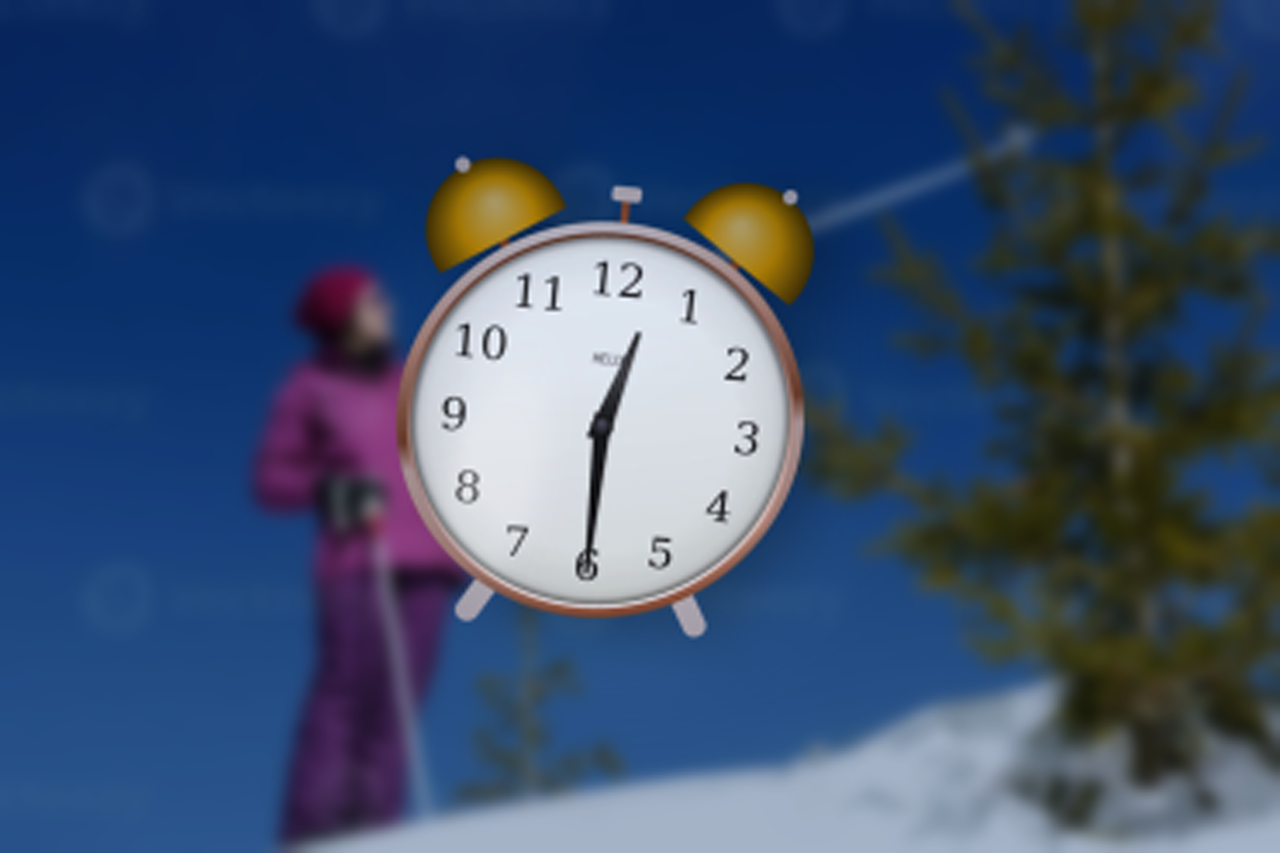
12h30
